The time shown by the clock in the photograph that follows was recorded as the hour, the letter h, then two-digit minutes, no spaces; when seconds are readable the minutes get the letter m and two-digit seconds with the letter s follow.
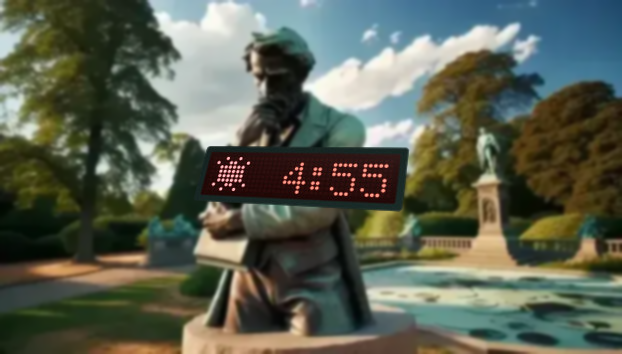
4h55
